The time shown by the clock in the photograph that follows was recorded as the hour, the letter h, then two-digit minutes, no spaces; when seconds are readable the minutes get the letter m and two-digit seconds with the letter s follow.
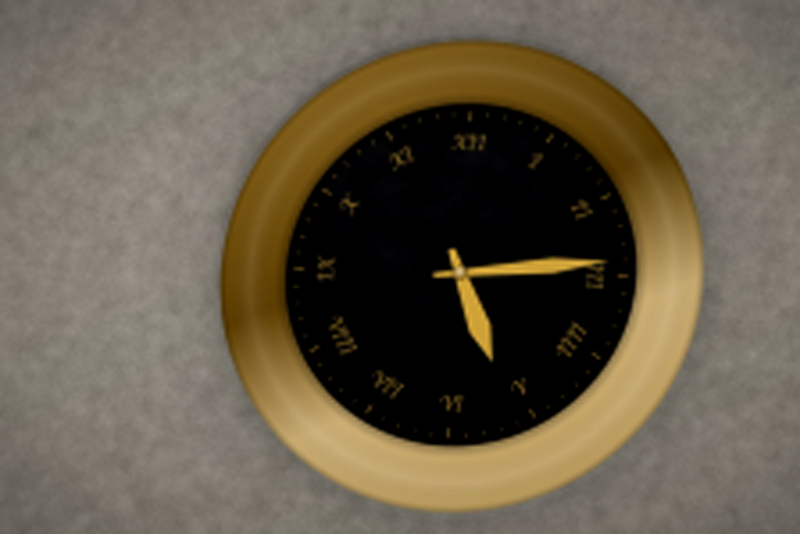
5h14
